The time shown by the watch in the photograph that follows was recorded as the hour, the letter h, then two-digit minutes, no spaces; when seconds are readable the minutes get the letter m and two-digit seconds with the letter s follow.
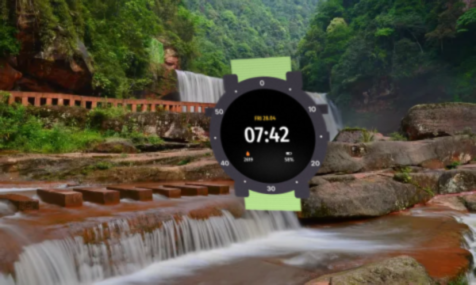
7h42
